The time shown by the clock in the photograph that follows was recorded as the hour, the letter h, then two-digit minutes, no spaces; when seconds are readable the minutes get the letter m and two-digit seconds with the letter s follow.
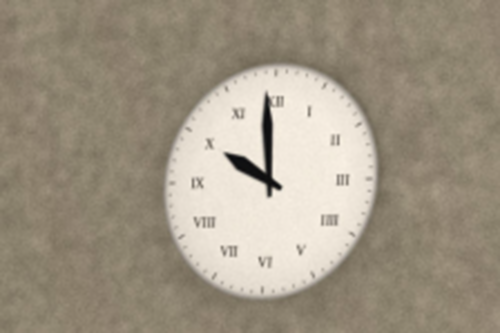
9h59
